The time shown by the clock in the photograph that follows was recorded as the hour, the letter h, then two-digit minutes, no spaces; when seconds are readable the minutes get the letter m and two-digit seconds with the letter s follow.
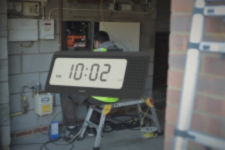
10h02
